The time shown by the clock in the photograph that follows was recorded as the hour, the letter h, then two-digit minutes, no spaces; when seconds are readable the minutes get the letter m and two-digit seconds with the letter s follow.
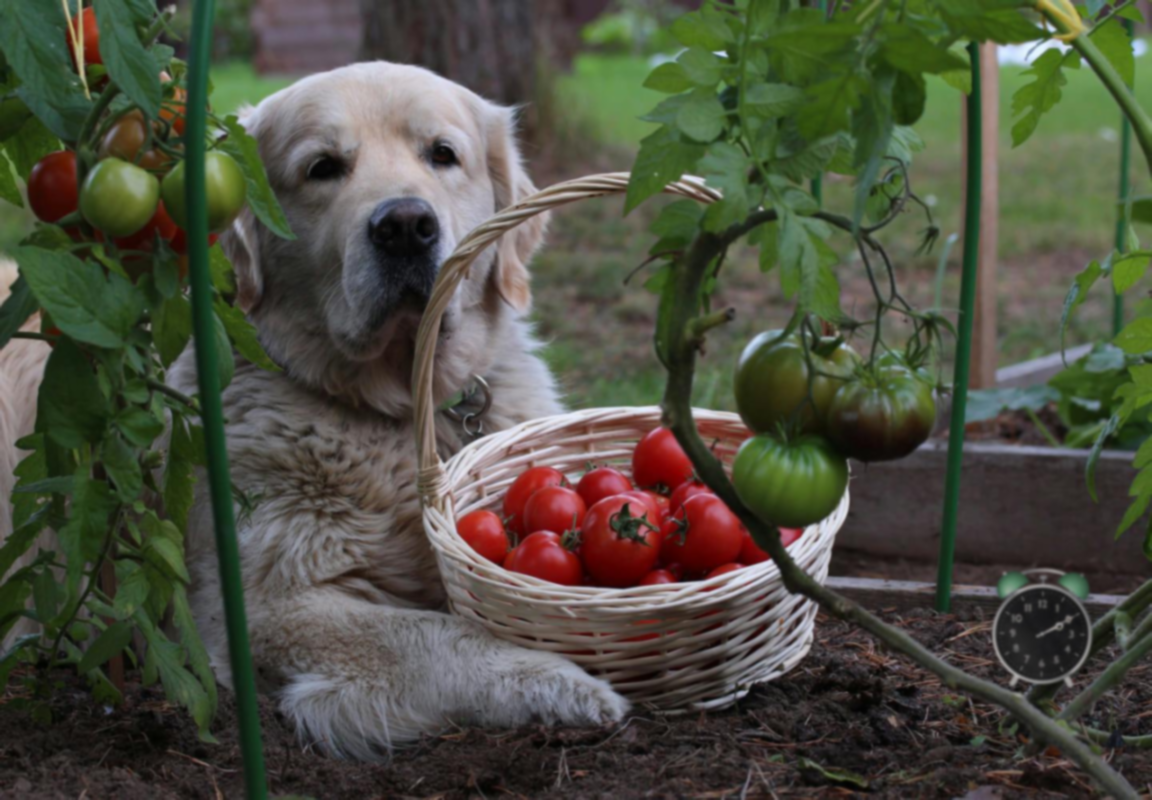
2h10
